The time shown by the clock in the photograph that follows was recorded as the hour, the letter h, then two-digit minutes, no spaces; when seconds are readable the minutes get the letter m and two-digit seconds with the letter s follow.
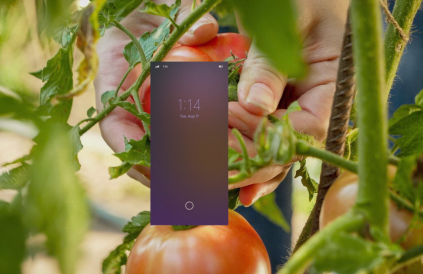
1h14
